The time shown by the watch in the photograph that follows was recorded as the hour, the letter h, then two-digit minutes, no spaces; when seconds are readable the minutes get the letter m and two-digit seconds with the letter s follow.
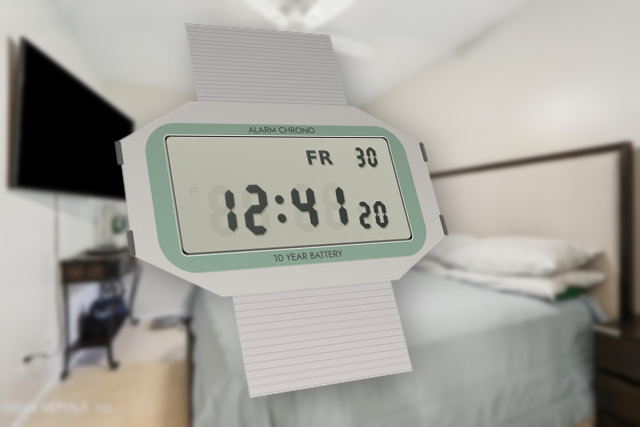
12h41m20s
